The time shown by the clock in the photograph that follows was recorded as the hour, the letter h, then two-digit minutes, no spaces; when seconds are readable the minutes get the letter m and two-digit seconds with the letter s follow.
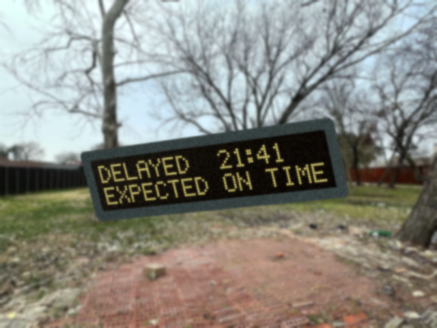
21h41
